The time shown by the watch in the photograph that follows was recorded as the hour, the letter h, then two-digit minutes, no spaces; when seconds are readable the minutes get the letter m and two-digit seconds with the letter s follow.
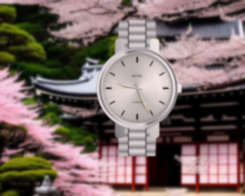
9h26
